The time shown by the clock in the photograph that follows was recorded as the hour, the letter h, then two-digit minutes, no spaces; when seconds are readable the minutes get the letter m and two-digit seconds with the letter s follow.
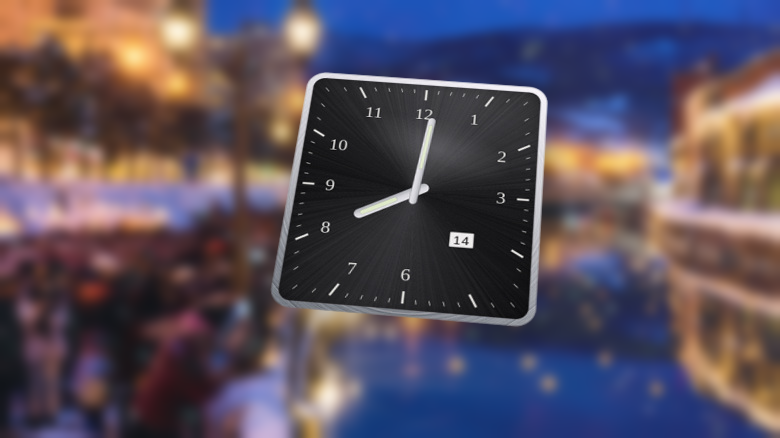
8h01
